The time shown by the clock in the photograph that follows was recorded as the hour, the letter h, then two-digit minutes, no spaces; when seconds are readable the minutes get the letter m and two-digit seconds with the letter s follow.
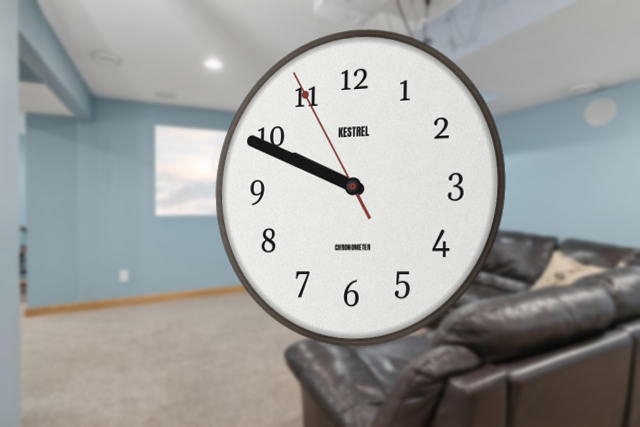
9h48m55s
